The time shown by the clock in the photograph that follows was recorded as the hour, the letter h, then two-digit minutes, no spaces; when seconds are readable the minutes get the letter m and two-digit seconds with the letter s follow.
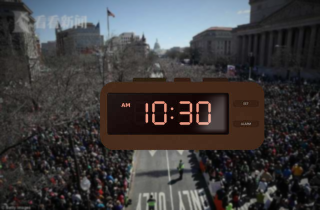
10h30
